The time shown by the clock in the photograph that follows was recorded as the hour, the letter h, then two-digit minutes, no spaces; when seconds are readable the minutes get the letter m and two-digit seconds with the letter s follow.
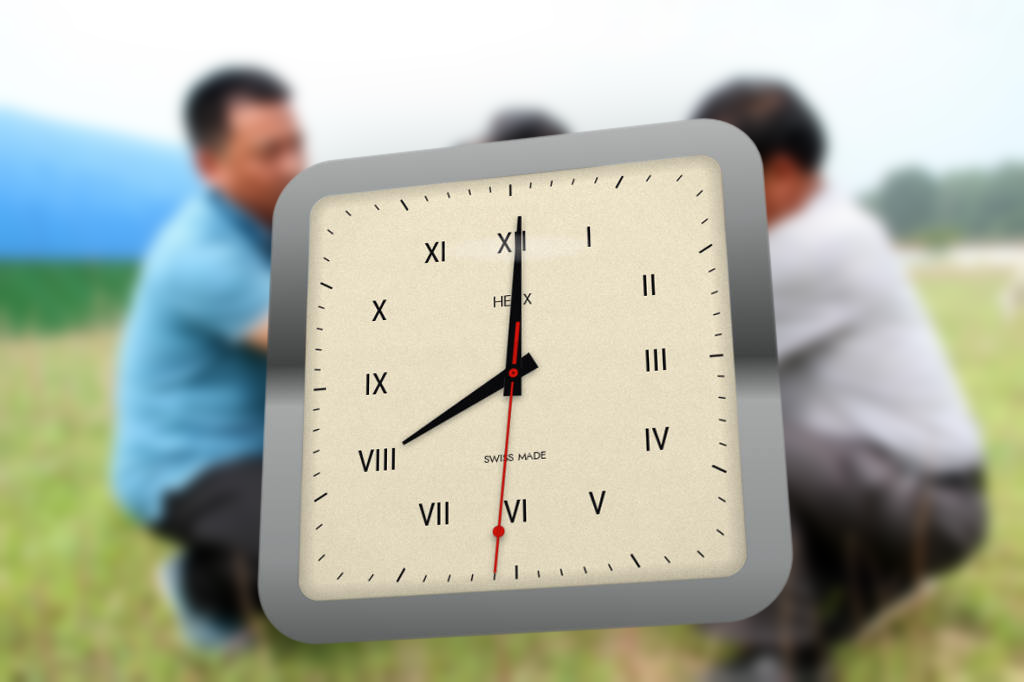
8h00m31s
